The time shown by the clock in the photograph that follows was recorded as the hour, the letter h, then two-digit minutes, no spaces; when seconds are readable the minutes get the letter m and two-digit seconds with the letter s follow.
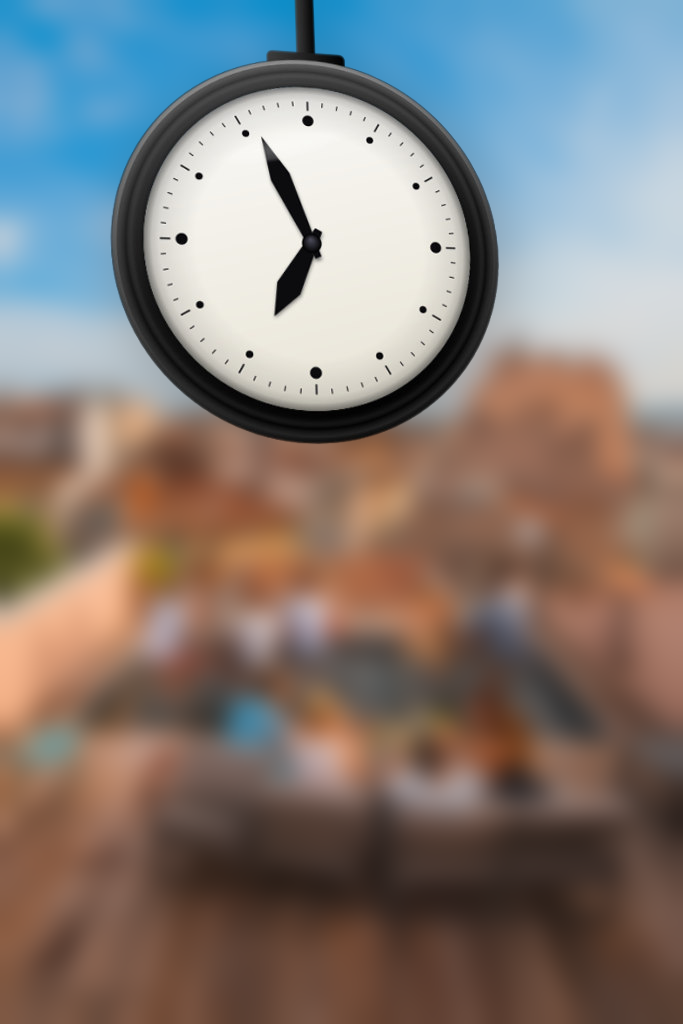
6h56
